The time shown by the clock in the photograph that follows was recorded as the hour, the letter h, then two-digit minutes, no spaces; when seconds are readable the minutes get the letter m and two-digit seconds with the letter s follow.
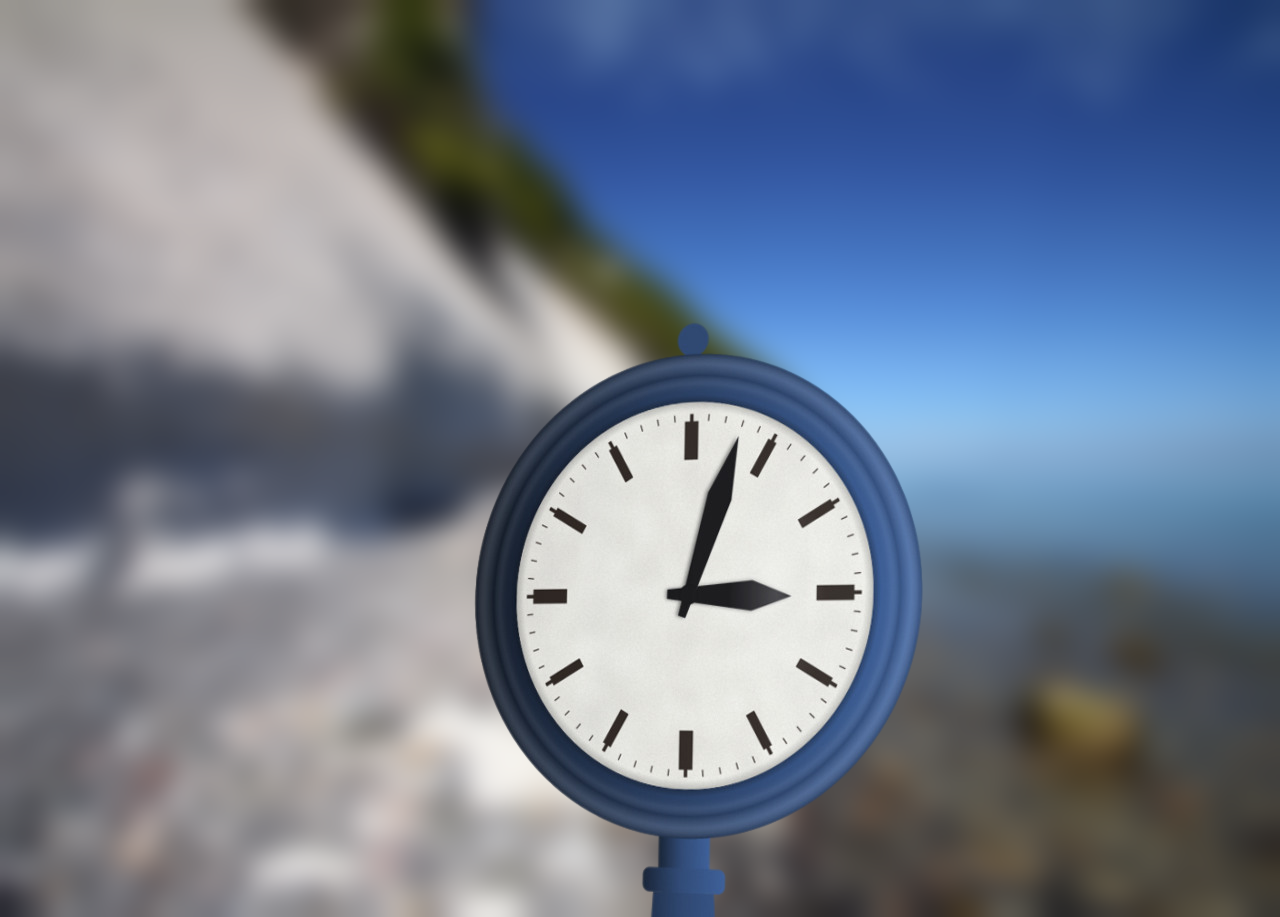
3h03
